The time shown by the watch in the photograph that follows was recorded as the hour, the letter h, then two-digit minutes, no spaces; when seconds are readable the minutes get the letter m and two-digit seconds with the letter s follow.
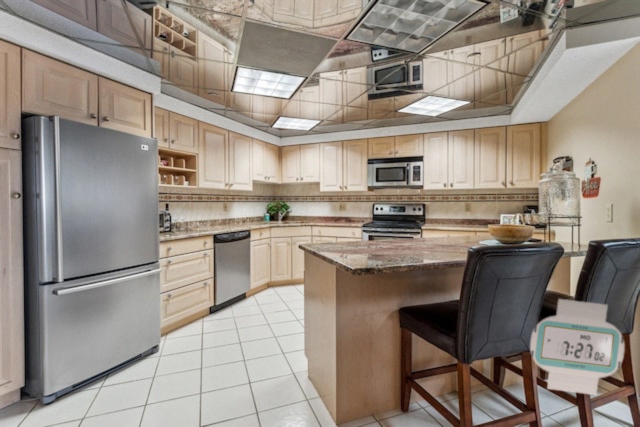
7h27
